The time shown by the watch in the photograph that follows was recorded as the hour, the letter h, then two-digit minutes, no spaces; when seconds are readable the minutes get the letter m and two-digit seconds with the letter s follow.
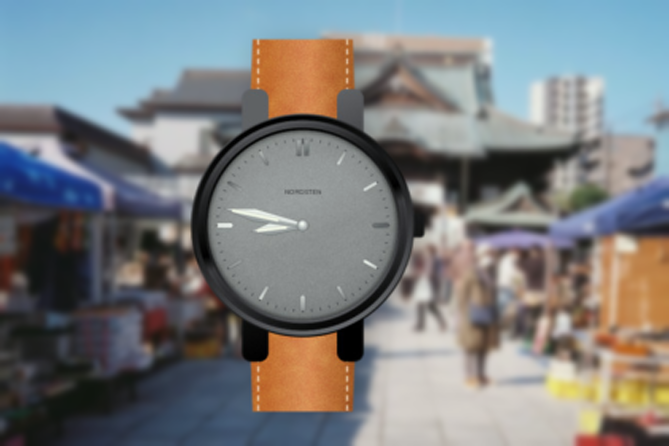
8h47
